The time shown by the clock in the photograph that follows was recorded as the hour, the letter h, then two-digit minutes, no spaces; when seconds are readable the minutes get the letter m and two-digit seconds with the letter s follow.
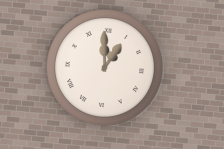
12h59
